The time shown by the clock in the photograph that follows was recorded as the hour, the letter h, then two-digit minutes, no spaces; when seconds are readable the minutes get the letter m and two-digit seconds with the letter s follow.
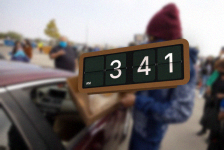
3h41
